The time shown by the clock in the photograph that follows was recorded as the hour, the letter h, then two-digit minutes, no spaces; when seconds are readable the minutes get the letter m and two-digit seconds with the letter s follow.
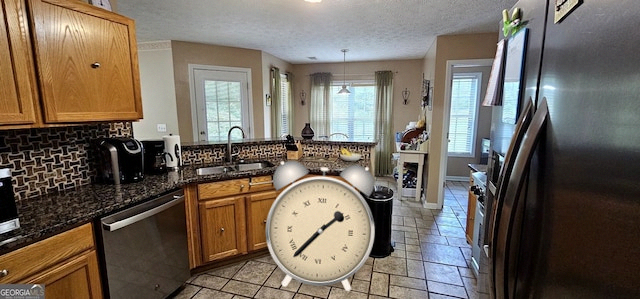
1h37
